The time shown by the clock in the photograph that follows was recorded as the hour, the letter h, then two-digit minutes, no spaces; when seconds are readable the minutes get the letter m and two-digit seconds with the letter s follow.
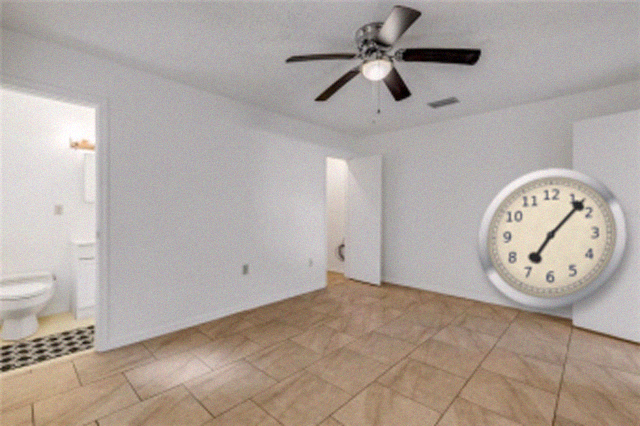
7h07
